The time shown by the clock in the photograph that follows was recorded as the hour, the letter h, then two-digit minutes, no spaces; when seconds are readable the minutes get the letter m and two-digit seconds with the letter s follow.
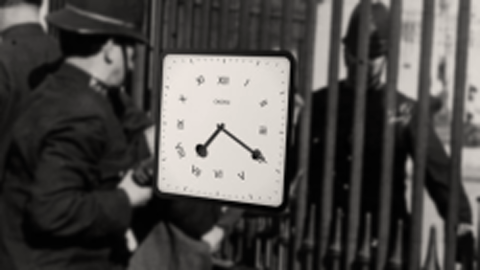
7h20
